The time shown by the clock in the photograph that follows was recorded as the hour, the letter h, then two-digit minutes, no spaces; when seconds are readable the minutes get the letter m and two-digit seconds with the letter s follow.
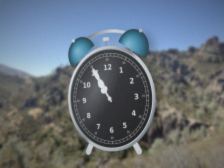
10h55
